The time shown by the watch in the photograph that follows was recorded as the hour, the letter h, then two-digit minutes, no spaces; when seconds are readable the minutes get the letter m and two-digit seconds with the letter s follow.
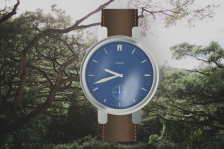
9h42
